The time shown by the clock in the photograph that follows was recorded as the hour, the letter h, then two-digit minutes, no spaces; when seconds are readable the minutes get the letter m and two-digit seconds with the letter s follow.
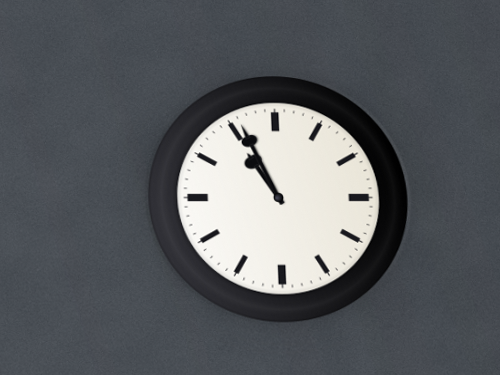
10h56
